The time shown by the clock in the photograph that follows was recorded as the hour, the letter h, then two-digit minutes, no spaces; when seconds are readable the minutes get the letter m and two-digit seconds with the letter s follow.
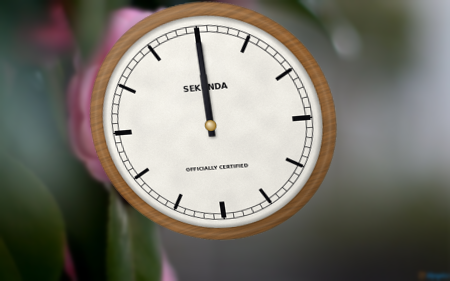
12h00
